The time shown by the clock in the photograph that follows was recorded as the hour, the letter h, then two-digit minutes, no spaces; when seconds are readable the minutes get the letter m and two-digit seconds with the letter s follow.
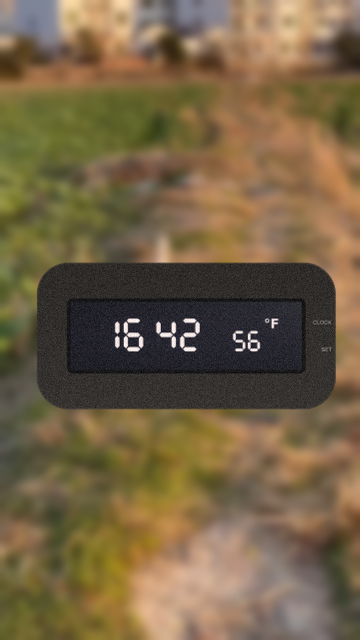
16h42
